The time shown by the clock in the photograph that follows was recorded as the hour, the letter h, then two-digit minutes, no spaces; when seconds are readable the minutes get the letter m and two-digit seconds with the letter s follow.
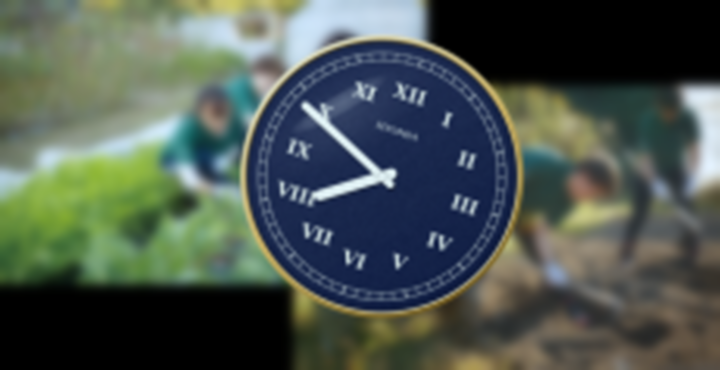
7h49
